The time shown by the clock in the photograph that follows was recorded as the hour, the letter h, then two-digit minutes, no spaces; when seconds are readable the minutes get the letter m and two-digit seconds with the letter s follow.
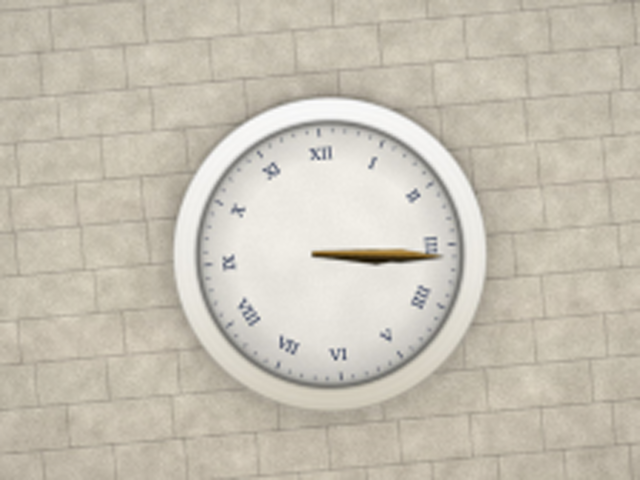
3h16
